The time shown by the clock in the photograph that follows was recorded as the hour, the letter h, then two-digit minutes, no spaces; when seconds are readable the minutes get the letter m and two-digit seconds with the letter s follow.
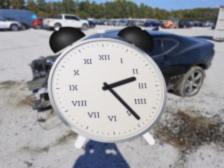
2h24
